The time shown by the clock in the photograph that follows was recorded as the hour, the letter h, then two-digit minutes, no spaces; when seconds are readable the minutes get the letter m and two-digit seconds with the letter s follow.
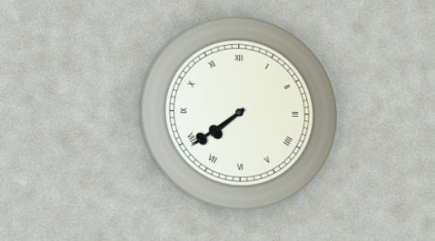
7h39
